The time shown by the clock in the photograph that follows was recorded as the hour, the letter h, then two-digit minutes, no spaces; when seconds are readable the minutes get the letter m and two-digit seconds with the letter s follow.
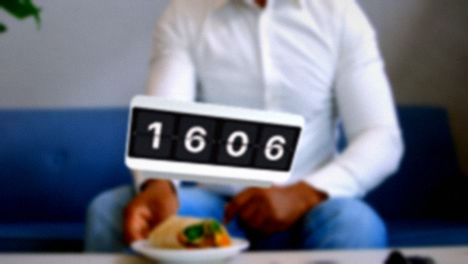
16h06
